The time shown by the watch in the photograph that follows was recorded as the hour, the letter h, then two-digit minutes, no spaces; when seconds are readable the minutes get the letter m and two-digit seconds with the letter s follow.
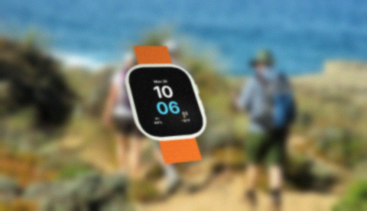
10h06
